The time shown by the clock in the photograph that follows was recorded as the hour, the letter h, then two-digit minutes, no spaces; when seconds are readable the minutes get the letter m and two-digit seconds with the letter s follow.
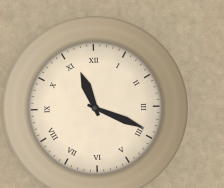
11h19
